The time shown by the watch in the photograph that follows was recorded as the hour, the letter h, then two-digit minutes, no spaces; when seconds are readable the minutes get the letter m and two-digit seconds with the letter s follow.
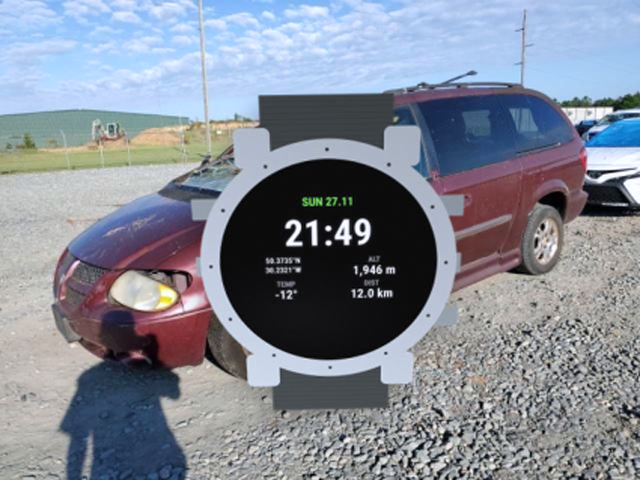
21h49
